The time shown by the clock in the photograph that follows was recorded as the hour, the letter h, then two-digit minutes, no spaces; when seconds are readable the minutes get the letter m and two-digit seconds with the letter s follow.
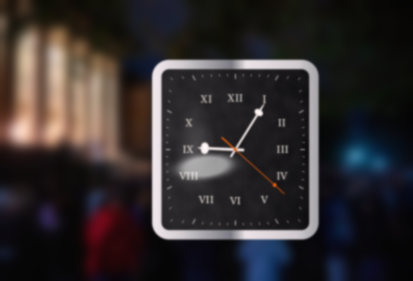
9h05m22s
